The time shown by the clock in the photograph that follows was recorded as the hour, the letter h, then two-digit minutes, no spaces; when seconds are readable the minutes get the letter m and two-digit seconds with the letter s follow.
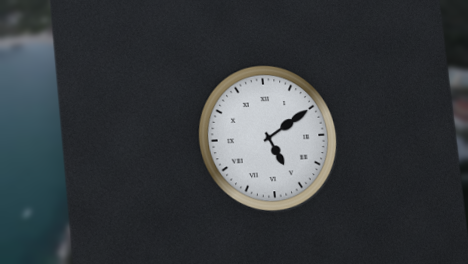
5h10
